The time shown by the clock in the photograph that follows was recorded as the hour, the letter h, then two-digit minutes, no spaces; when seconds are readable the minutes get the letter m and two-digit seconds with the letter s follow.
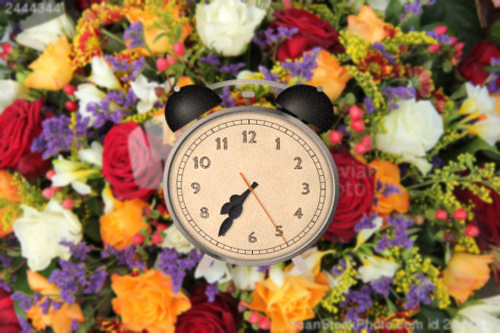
7h35m25s
